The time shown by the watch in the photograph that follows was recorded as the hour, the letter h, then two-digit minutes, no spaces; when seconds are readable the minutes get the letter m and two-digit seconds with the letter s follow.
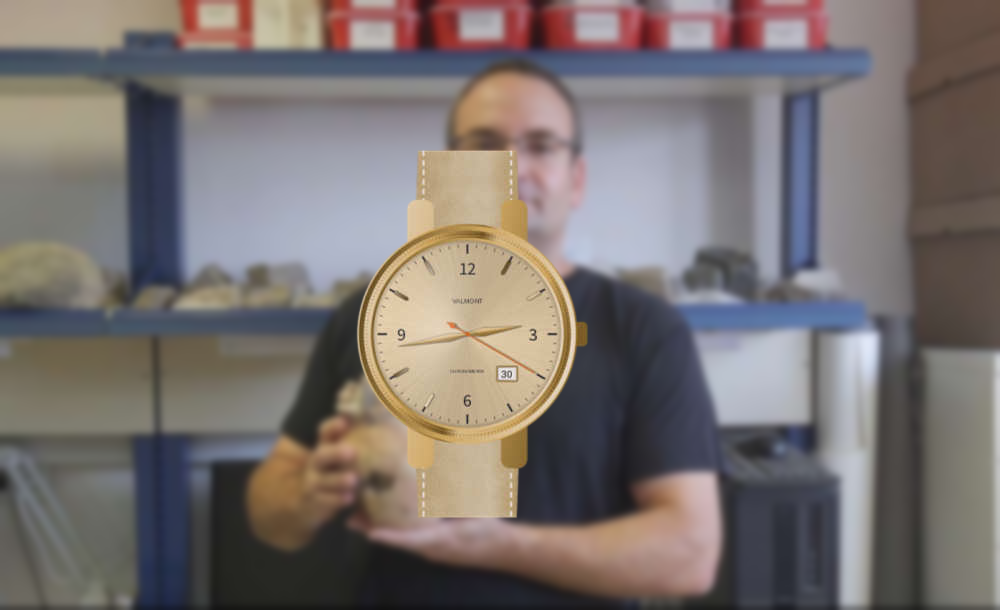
2h43m20s
